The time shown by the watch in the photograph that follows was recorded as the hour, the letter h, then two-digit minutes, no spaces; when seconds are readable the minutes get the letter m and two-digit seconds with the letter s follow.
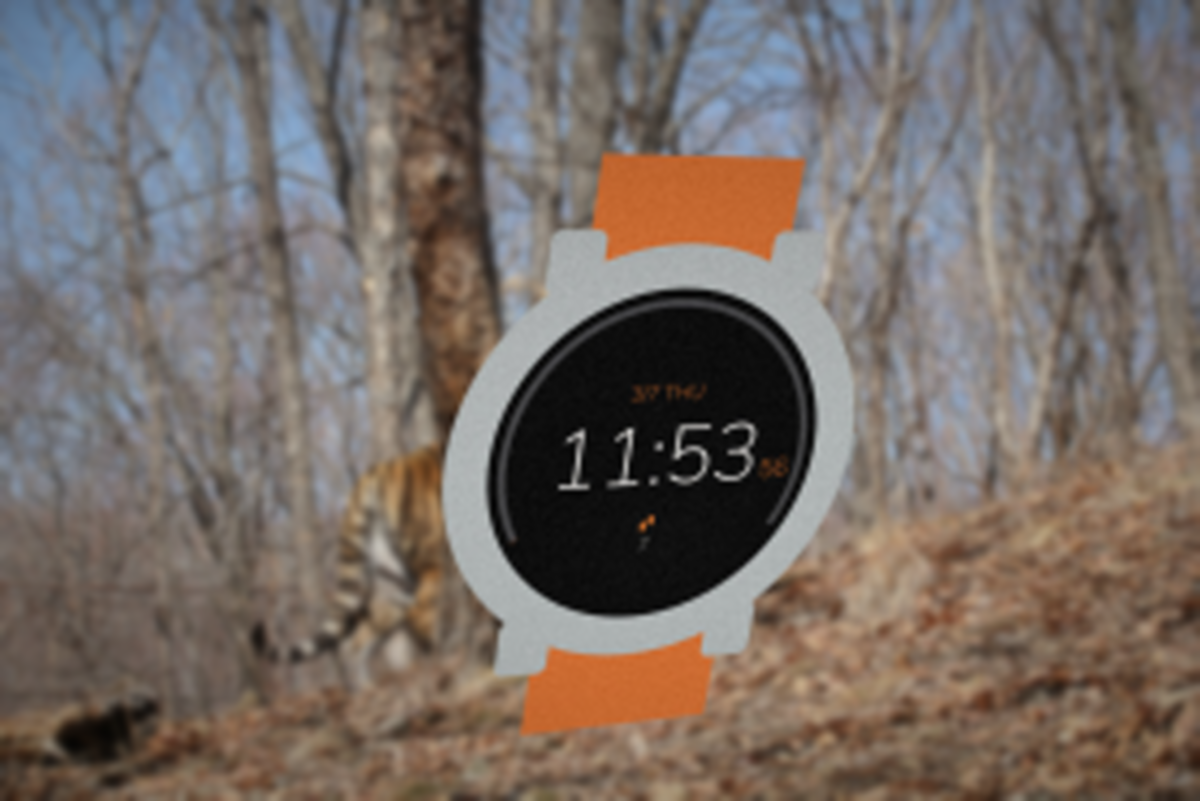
11h53
